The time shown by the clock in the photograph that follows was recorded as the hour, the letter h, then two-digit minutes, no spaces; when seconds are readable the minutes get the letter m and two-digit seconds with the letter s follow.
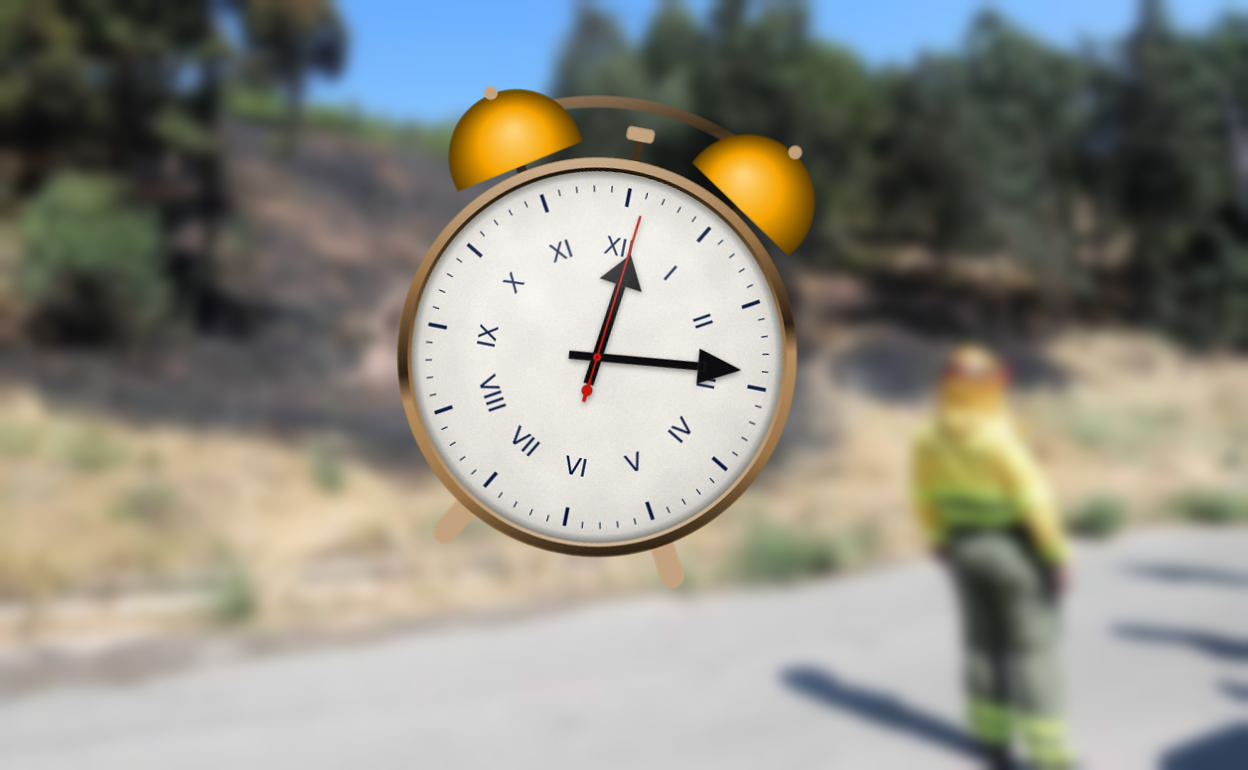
12h14m01s
